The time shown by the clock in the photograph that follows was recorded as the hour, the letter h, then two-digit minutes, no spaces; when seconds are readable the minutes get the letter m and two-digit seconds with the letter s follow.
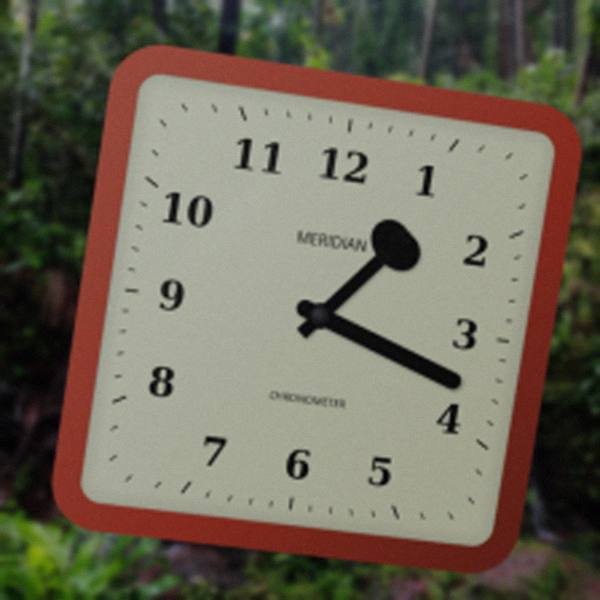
1h18
